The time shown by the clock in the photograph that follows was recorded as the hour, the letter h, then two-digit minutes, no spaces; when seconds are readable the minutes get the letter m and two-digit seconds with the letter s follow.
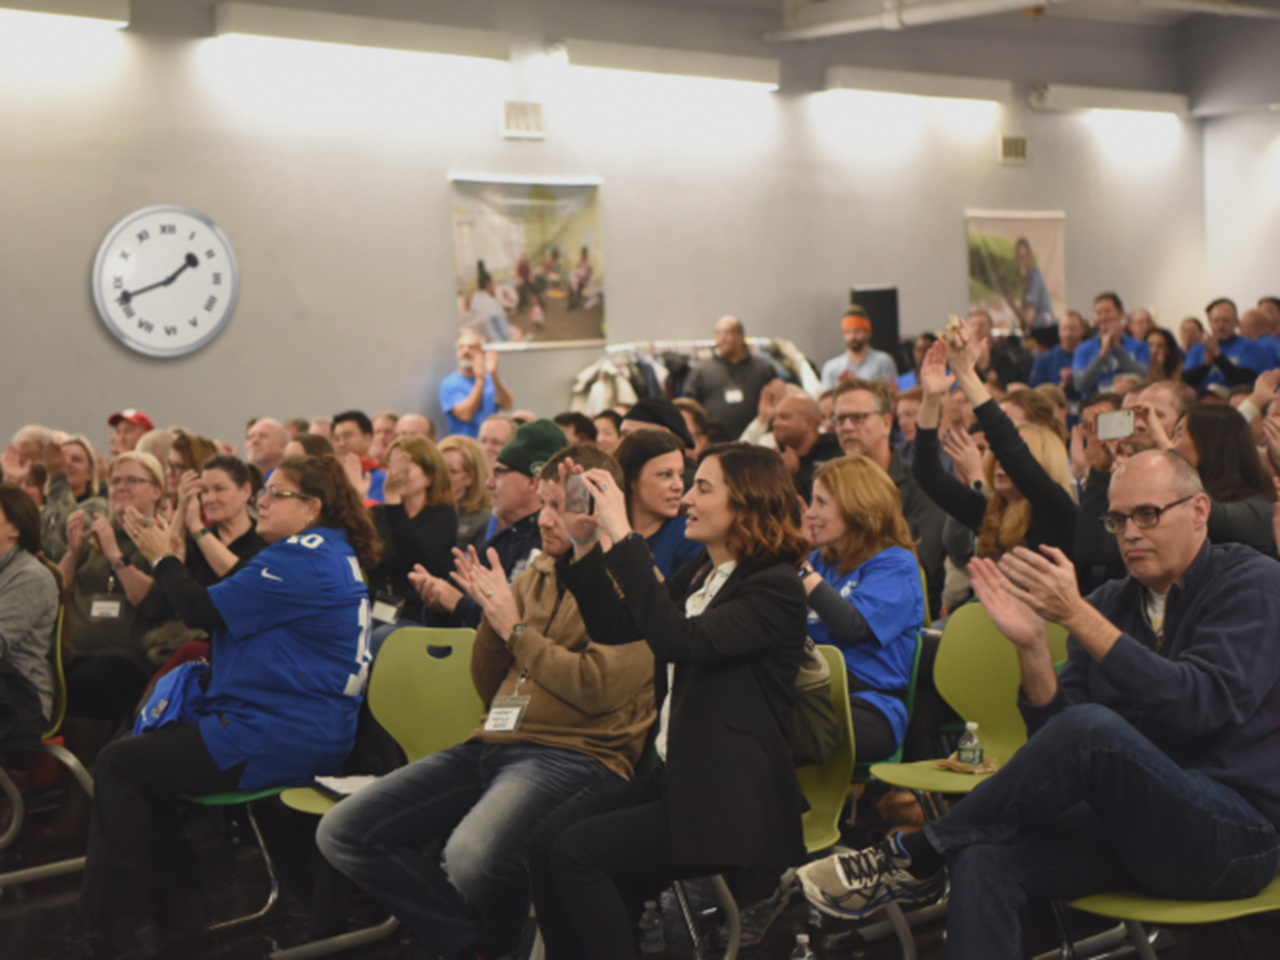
1h42
